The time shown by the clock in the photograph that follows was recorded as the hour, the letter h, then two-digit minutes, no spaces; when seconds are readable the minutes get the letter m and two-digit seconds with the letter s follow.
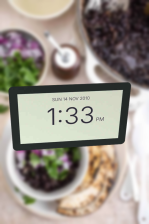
1h33
